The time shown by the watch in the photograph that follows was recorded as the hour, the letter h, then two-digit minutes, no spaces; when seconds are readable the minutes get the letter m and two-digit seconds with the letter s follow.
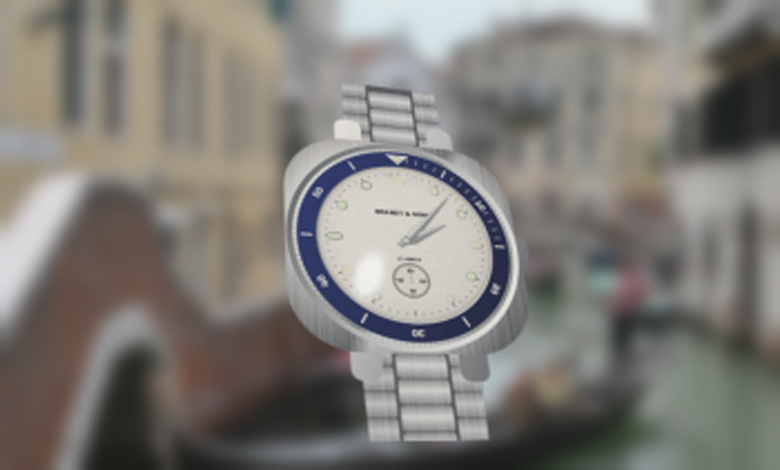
2h07
